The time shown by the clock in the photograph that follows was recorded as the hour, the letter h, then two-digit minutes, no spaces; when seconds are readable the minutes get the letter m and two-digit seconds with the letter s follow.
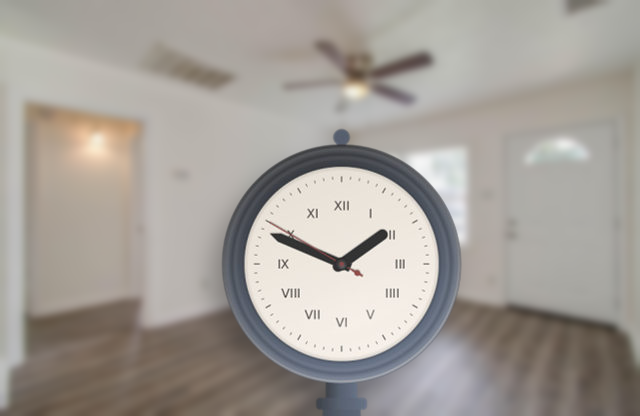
1h48m50s
